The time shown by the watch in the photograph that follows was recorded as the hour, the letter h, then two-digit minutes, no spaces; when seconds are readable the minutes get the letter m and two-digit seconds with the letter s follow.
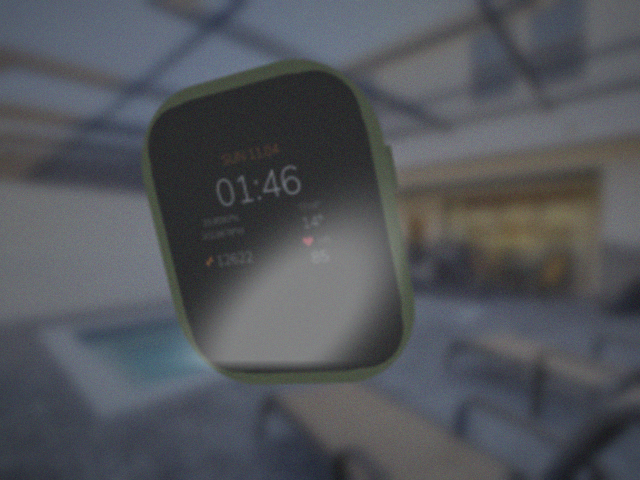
1h46
